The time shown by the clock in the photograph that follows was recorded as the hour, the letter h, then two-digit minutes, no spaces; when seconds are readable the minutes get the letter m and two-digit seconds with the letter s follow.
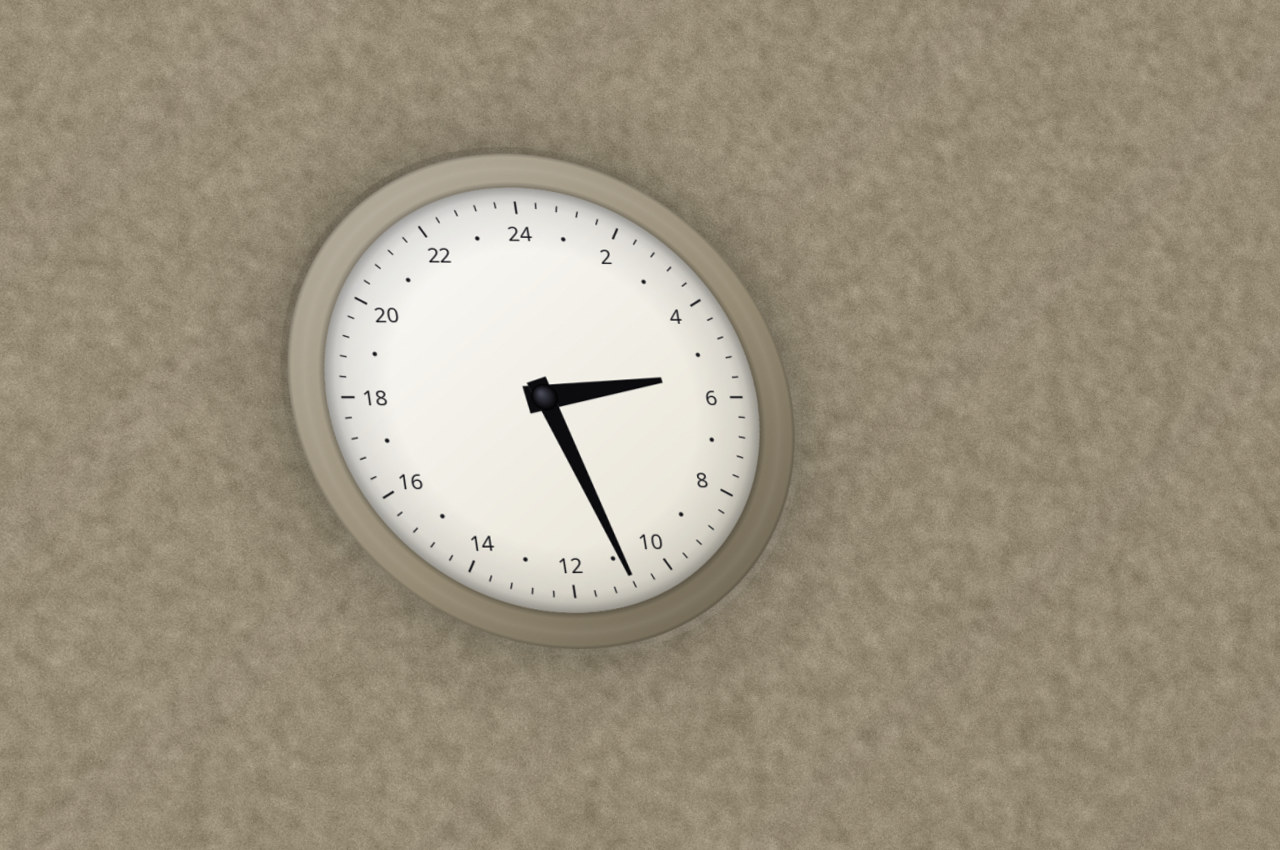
5h27
